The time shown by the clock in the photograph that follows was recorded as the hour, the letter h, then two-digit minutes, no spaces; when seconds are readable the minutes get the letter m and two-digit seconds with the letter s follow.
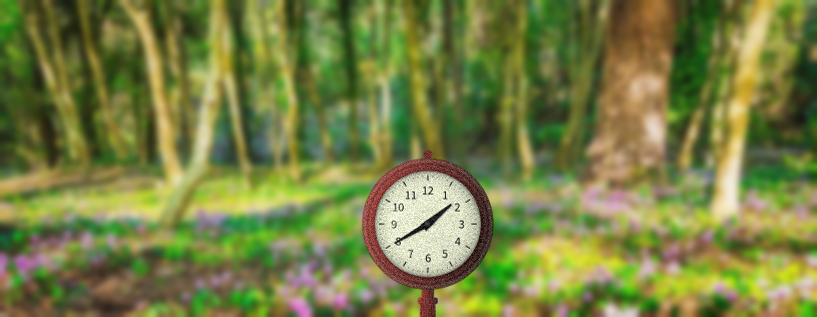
1h40
